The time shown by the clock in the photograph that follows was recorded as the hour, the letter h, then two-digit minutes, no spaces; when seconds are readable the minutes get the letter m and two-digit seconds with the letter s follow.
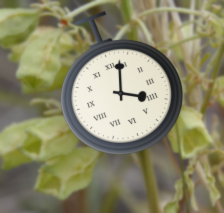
4h03
